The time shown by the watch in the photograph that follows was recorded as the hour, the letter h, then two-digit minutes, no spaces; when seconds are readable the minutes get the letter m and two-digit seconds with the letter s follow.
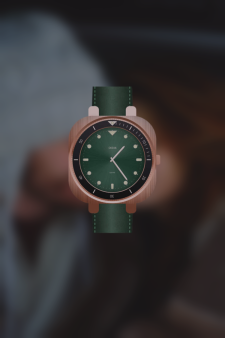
1h24
